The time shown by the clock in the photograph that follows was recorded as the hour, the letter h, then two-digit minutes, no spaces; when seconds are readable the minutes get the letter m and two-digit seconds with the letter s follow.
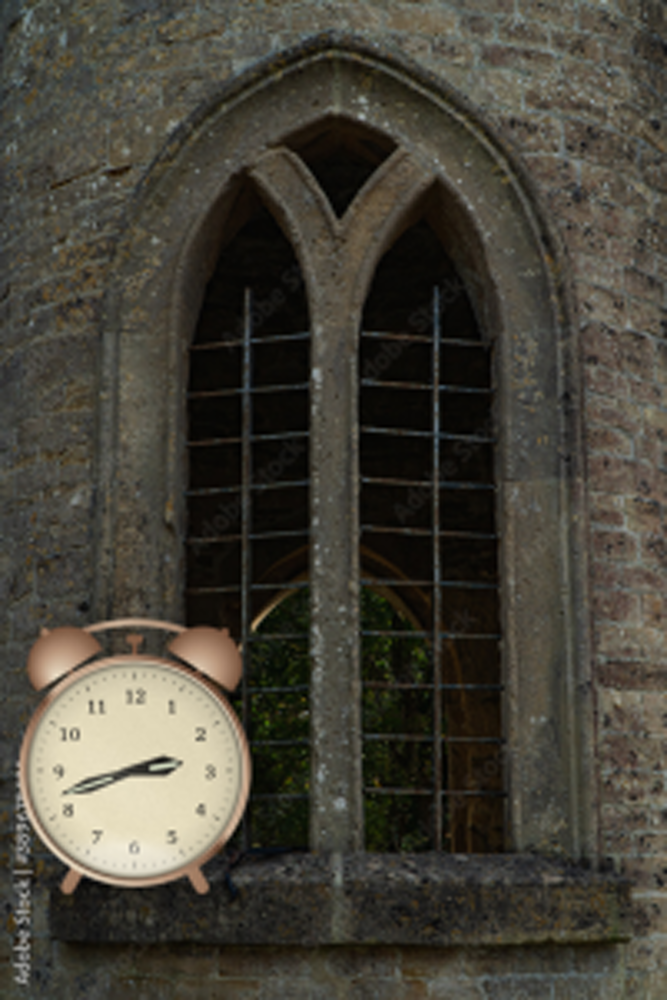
2h42
